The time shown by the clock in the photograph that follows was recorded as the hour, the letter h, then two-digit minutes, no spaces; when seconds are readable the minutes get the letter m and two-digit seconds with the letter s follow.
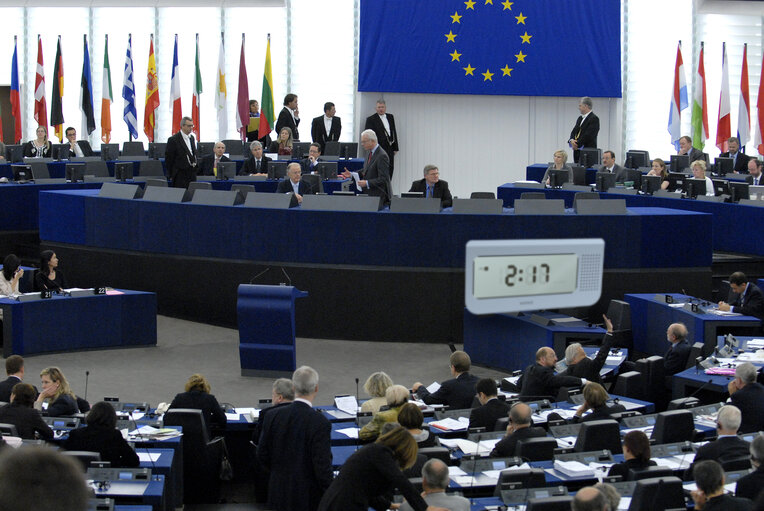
2h17
